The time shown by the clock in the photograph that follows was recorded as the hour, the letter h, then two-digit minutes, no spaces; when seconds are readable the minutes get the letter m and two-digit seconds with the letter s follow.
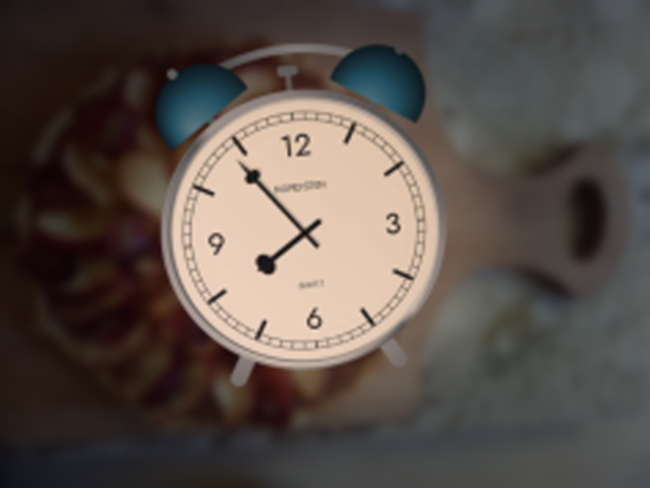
7h54
